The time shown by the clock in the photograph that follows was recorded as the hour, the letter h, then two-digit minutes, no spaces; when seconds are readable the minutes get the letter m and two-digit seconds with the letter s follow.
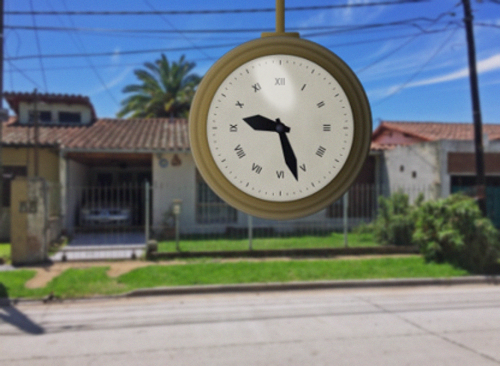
9h27
